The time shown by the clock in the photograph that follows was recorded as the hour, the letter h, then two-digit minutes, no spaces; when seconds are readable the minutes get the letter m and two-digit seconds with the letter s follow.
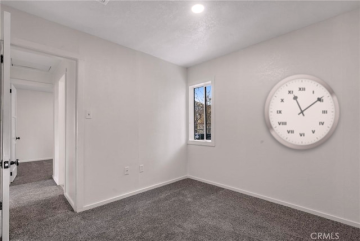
11h09
